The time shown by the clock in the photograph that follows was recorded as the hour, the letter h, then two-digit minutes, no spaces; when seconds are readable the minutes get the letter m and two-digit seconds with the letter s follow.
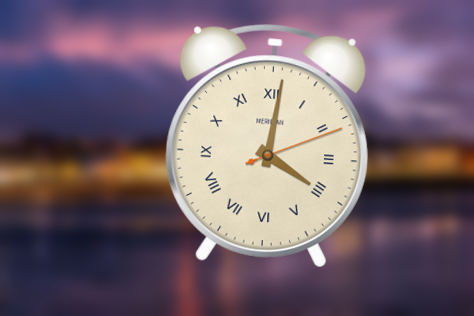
4h01m11s
